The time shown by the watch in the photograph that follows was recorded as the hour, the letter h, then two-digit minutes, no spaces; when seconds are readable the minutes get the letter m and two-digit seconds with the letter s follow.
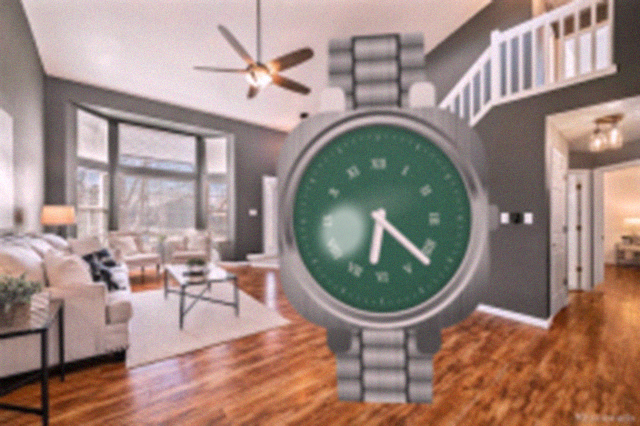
6h22
